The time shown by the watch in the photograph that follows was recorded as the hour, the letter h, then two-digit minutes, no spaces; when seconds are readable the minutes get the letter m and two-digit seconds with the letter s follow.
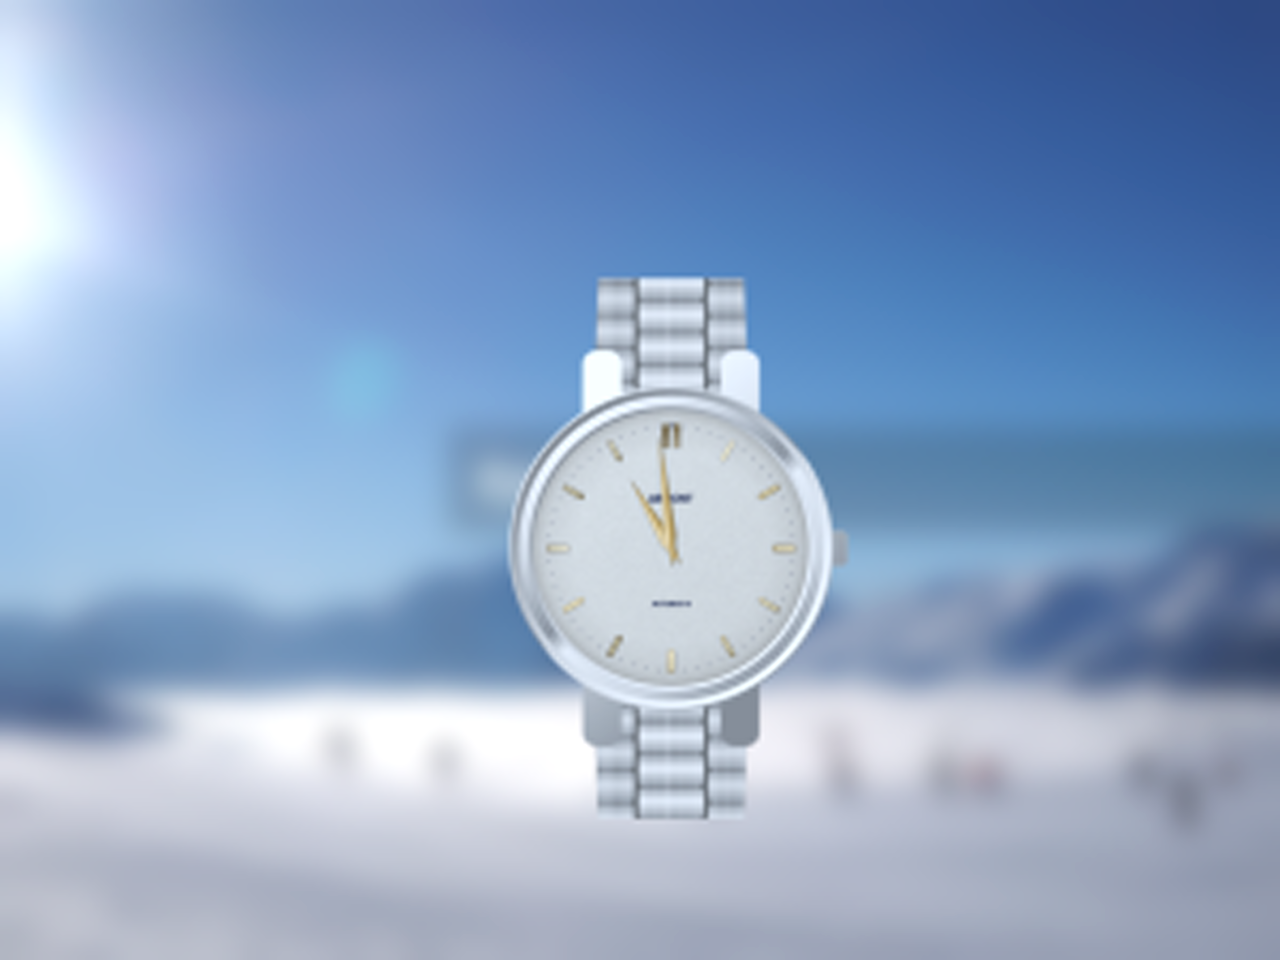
10h59
